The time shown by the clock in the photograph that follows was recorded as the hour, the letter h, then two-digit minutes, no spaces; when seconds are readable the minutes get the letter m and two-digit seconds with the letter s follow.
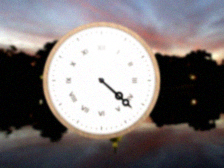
4h22
